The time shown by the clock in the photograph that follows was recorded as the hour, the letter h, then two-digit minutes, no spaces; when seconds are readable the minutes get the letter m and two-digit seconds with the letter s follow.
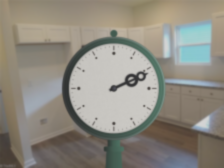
2h11
